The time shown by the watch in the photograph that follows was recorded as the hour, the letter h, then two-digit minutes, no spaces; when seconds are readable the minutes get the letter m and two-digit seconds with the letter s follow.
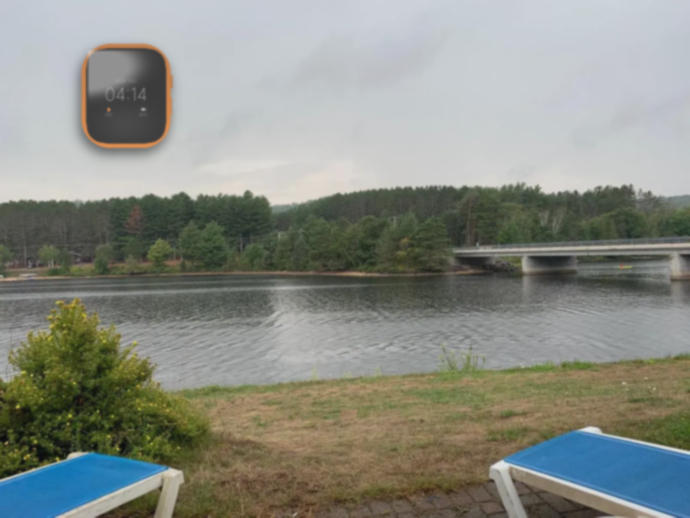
4h14
